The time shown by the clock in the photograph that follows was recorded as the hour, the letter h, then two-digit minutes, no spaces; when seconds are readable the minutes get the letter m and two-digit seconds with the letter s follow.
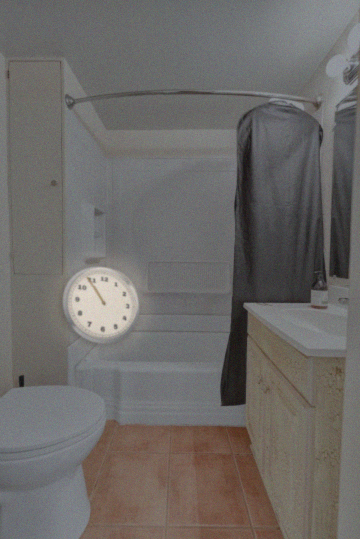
10h54
